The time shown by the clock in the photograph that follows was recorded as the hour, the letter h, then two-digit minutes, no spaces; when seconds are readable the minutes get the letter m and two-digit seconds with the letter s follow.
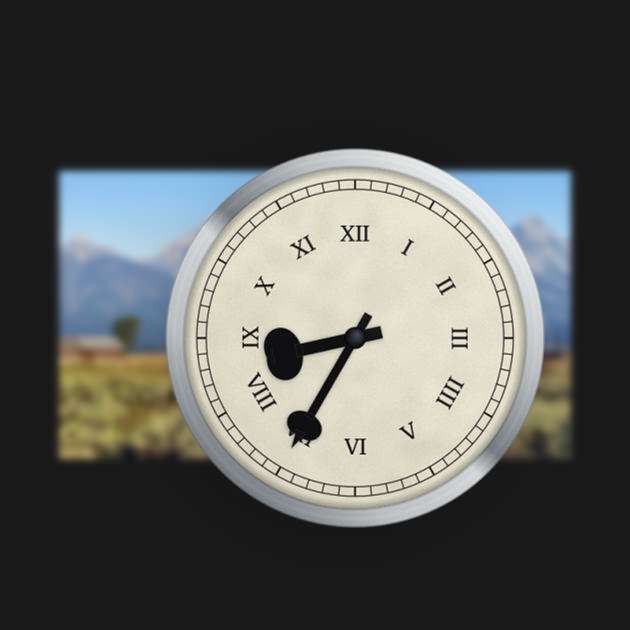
8h35
